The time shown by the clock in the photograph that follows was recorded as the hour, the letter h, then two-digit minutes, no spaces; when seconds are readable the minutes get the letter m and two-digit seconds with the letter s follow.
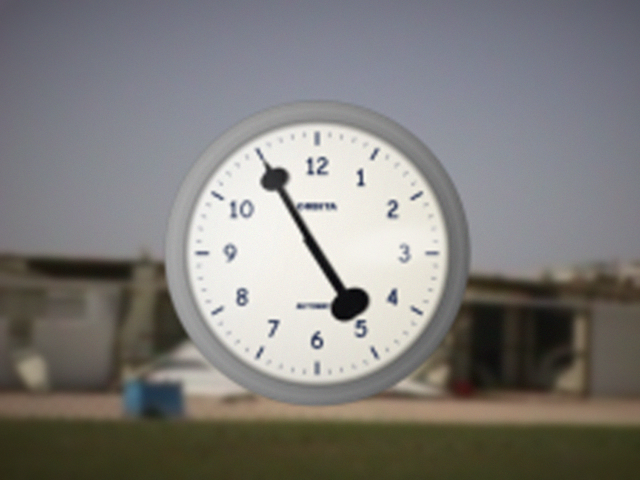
4h55
